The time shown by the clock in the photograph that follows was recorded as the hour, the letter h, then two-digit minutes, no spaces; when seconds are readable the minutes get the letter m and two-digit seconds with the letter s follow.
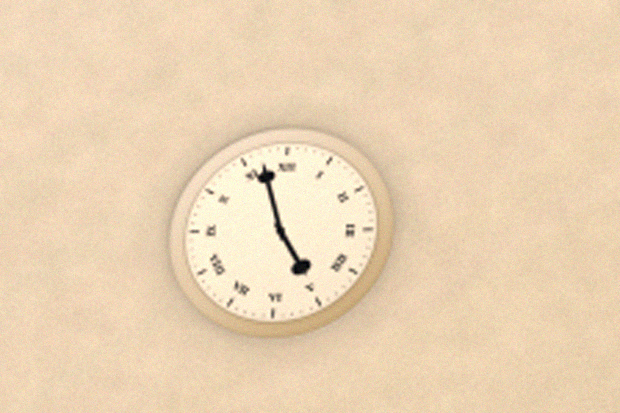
4h57
